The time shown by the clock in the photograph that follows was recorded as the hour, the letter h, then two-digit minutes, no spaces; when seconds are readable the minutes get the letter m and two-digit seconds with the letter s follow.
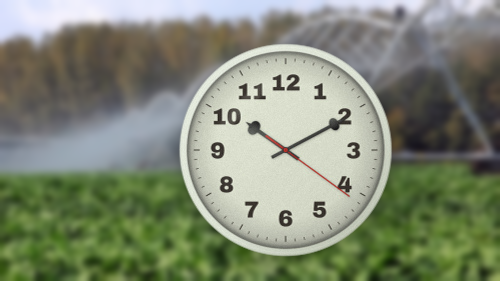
10h10m21s
